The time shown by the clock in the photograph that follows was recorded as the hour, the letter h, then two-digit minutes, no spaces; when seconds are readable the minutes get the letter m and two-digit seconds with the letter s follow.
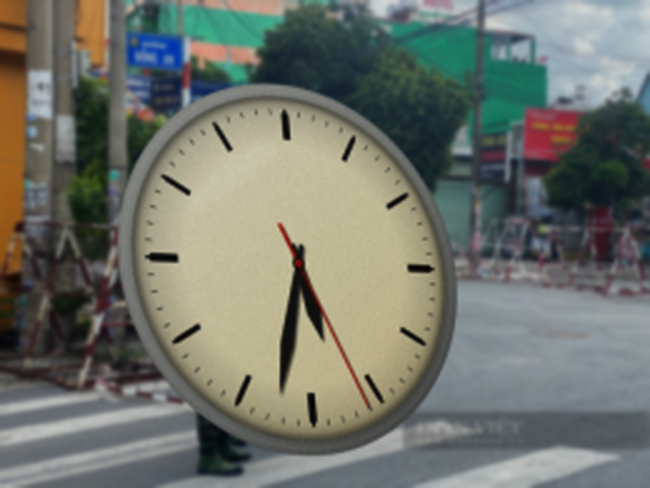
5h32m26s
